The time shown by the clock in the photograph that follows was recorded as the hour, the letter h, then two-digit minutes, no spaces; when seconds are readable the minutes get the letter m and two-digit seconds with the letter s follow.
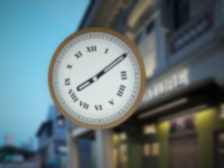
8h10
